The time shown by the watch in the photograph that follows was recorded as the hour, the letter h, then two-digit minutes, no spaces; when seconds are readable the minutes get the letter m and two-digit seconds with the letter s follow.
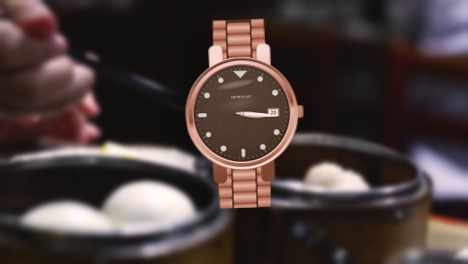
3h16
